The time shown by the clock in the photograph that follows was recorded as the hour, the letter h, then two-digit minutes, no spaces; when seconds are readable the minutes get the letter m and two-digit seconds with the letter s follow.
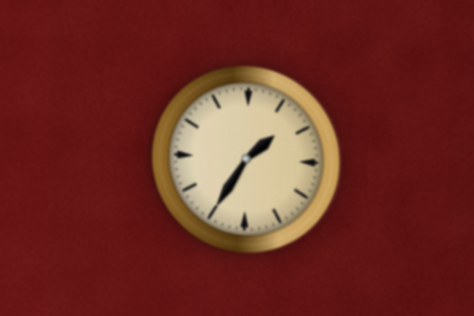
1h35
